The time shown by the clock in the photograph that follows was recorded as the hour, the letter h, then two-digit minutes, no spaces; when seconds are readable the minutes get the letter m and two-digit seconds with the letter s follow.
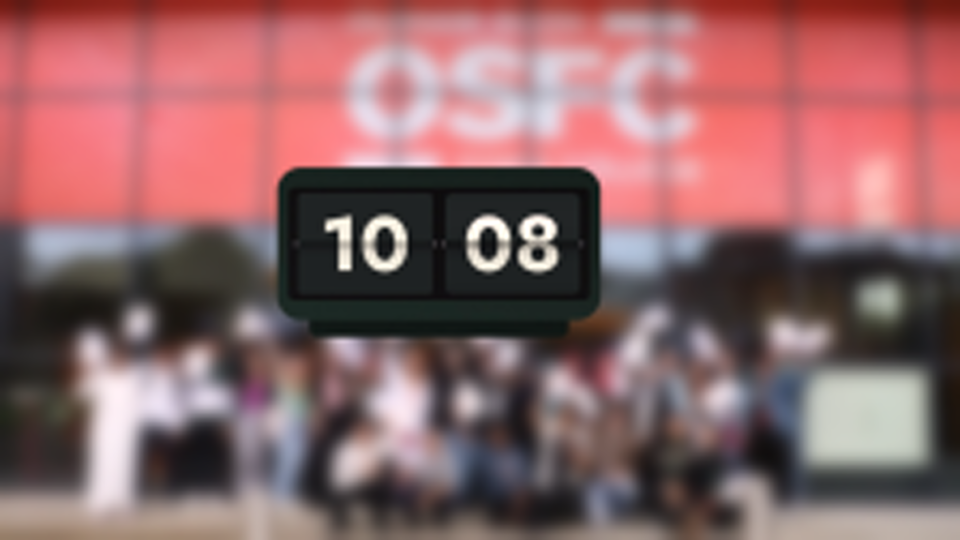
10h08
